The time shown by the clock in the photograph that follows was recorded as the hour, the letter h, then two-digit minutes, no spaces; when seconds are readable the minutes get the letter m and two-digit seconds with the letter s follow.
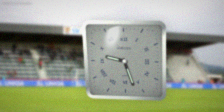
9h27
